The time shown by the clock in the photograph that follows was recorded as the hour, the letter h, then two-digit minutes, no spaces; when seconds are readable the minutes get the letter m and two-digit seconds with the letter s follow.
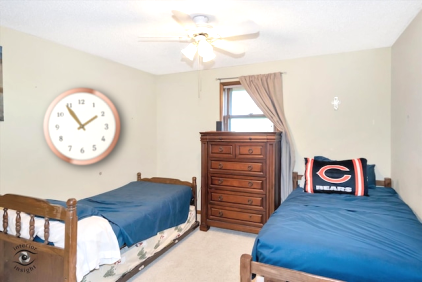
1h54
